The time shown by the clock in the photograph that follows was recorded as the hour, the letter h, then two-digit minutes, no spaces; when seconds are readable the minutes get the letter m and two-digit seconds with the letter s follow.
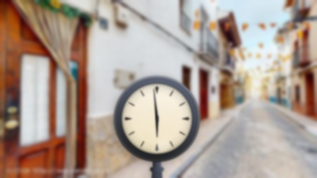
5h59
